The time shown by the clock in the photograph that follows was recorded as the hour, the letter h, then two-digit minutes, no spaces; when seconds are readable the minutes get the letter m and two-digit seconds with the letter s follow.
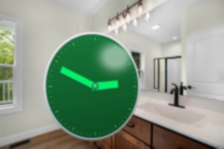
2h49
